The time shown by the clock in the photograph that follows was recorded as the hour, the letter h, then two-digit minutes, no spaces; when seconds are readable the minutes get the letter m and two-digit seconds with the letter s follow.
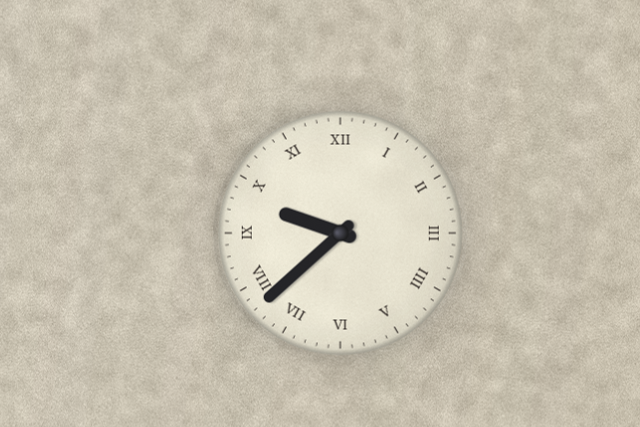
9h38
